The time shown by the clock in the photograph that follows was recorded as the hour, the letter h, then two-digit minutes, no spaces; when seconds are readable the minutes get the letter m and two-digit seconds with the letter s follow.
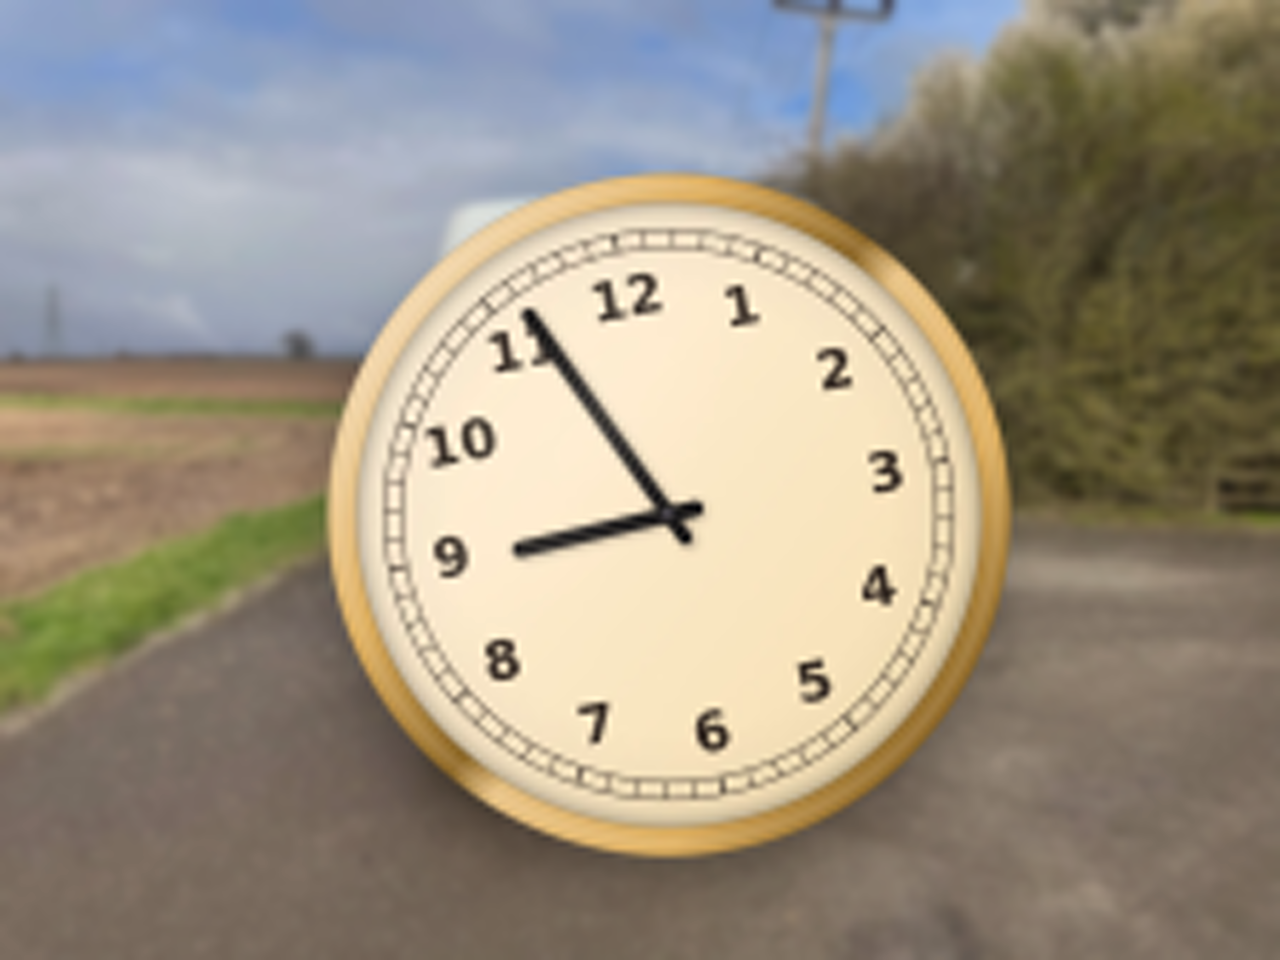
8h56
